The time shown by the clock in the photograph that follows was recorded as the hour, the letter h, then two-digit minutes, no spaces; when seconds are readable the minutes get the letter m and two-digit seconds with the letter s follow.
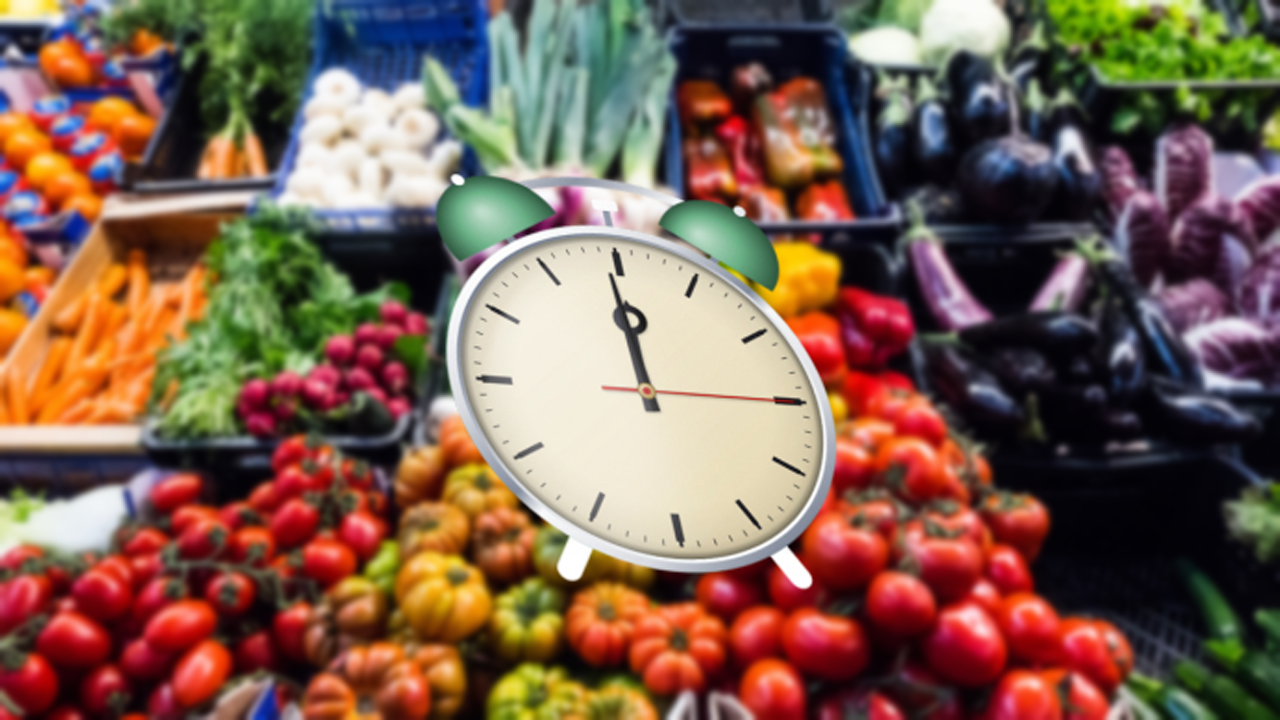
11h59m15s
